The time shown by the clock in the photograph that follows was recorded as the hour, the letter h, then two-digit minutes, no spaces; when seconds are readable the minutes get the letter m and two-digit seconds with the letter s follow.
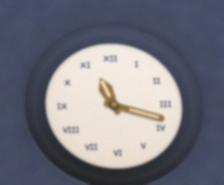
11h18
